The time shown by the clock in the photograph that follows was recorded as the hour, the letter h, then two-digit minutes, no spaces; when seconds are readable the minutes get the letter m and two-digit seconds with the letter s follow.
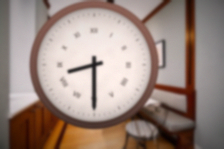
8h30
